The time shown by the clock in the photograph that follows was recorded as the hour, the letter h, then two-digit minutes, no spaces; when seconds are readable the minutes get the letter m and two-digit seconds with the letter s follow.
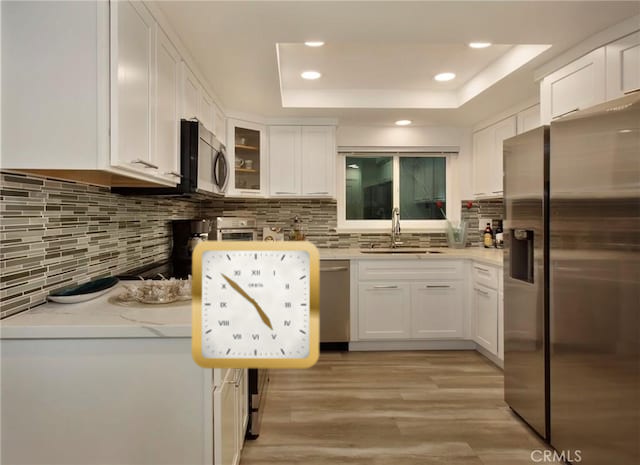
4h52
